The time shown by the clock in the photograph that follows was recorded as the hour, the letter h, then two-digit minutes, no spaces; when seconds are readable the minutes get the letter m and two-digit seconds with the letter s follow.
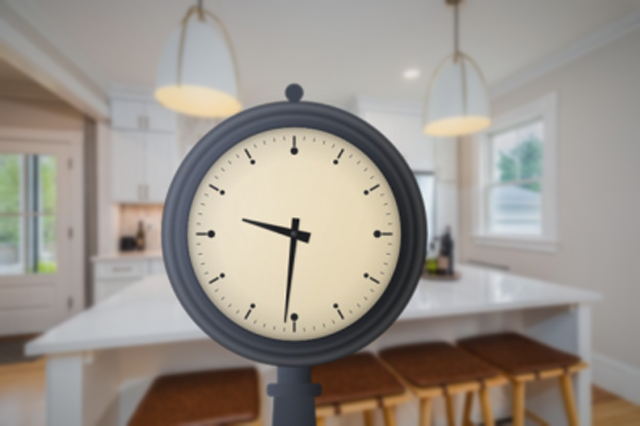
9h31
